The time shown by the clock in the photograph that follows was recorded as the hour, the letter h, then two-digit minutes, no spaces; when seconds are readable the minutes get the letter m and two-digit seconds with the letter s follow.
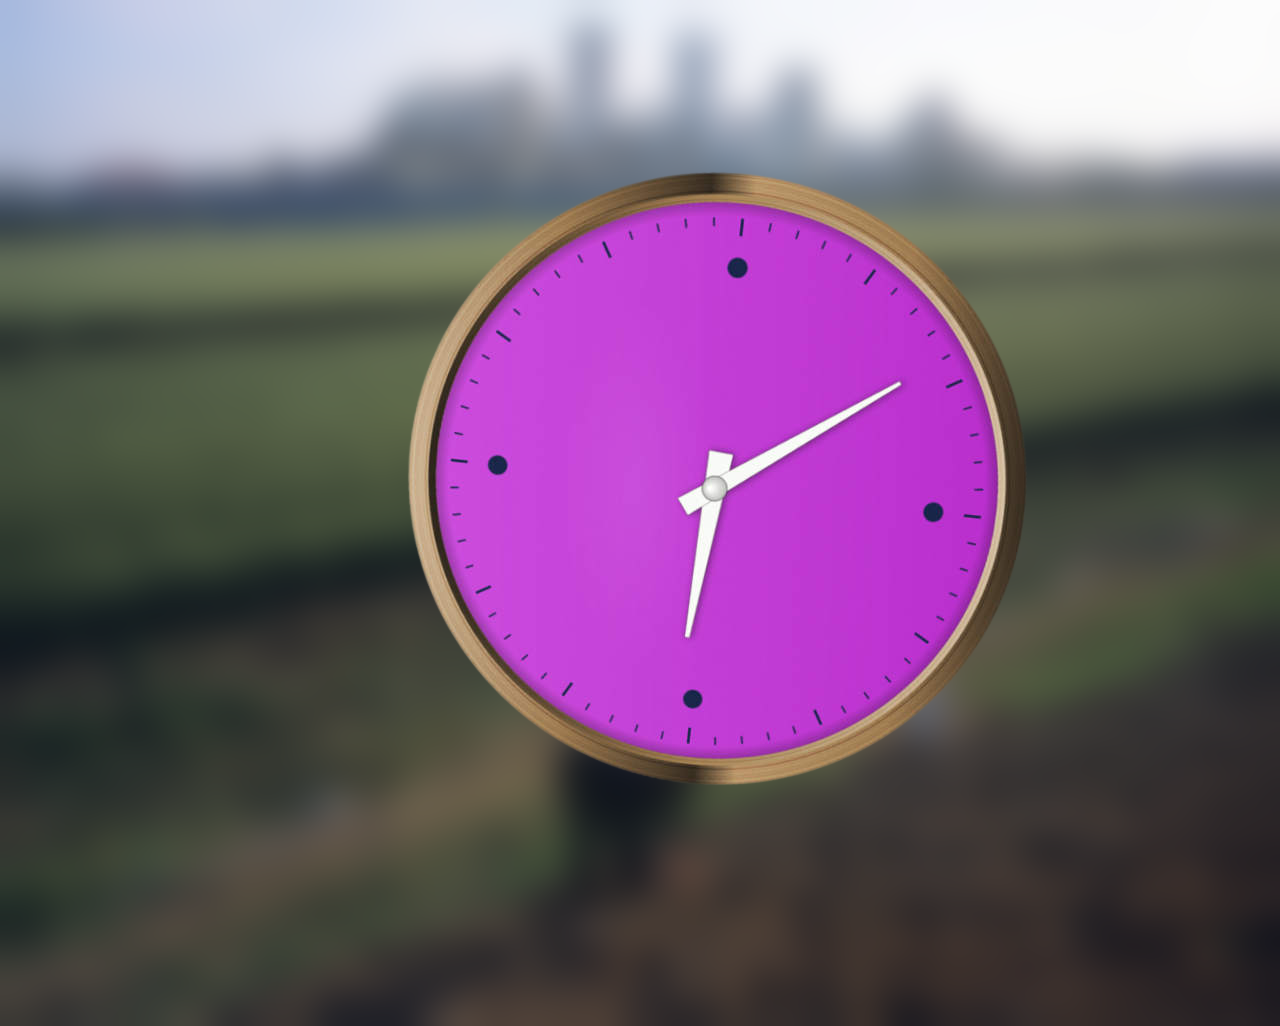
6h09
